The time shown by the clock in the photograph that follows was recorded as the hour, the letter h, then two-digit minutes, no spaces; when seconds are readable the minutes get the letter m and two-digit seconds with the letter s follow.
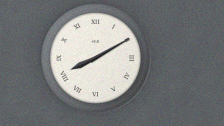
8h10
